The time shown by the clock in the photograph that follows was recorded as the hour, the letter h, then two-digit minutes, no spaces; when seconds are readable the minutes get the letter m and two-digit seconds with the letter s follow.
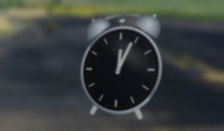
12h04
